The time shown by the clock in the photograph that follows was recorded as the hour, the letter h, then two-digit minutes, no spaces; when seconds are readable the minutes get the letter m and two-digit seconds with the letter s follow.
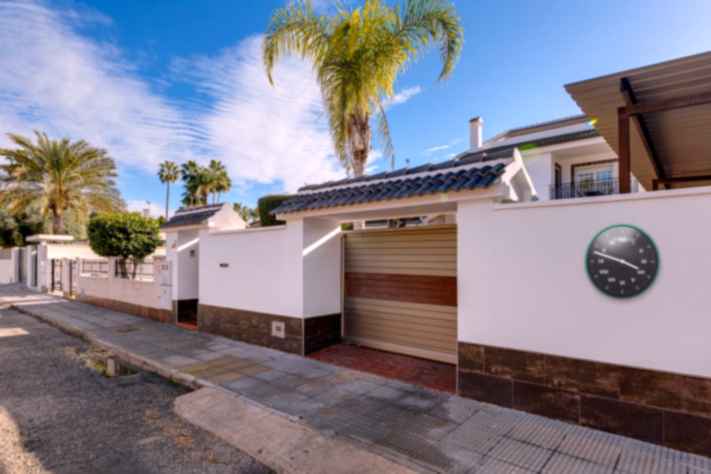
3h48
